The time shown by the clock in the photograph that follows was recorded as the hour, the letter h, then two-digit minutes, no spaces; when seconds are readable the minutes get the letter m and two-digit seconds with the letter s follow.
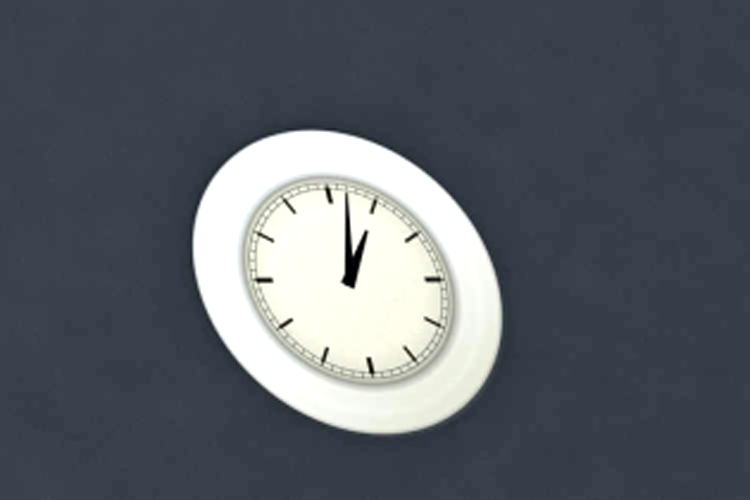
1h02
